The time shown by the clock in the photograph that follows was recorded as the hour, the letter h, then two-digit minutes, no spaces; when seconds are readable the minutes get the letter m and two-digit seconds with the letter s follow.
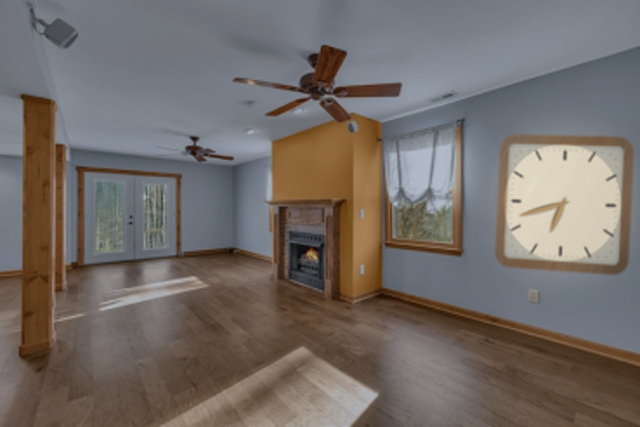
6h42
